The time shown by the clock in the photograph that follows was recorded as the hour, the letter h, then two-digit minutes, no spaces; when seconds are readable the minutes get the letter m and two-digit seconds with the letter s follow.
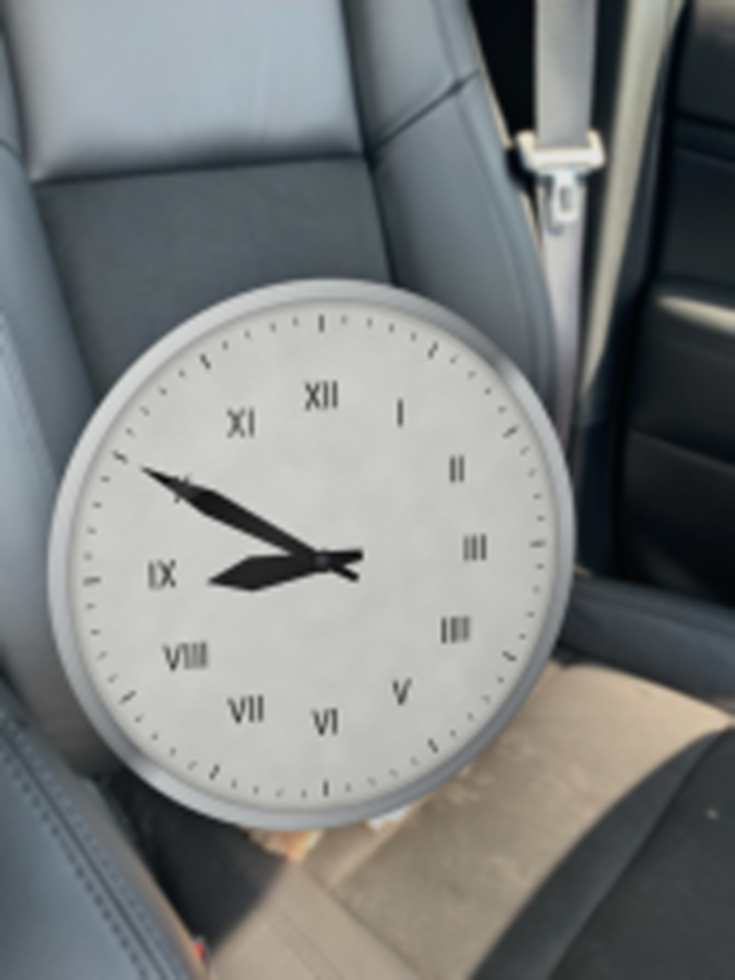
8h50
